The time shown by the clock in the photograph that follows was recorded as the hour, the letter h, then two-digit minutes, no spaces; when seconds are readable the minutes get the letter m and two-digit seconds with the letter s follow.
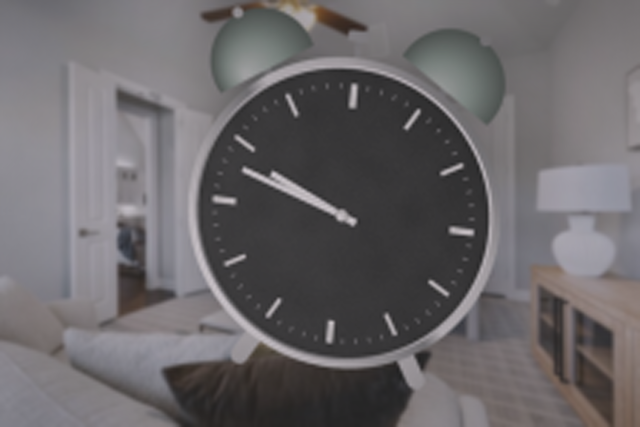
9h48
